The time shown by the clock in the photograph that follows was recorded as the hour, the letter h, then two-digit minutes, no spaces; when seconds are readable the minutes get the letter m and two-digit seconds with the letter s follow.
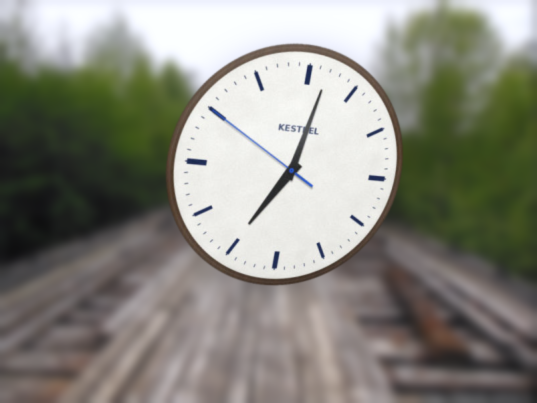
7h01m50s
